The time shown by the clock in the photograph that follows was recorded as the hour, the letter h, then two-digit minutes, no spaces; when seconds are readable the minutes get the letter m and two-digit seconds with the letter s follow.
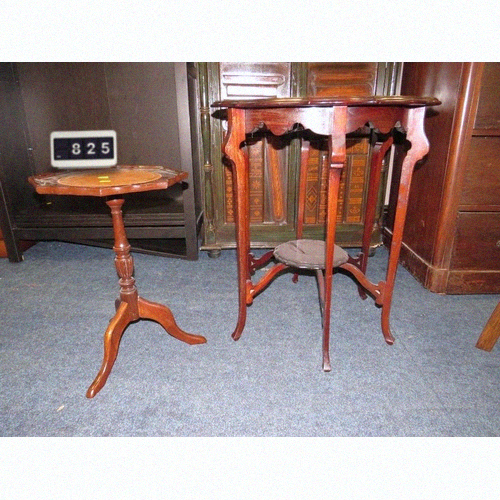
8h25
